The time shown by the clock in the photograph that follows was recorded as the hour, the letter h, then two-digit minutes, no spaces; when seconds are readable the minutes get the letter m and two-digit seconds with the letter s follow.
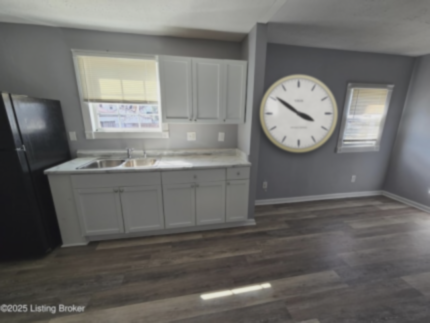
3h51
